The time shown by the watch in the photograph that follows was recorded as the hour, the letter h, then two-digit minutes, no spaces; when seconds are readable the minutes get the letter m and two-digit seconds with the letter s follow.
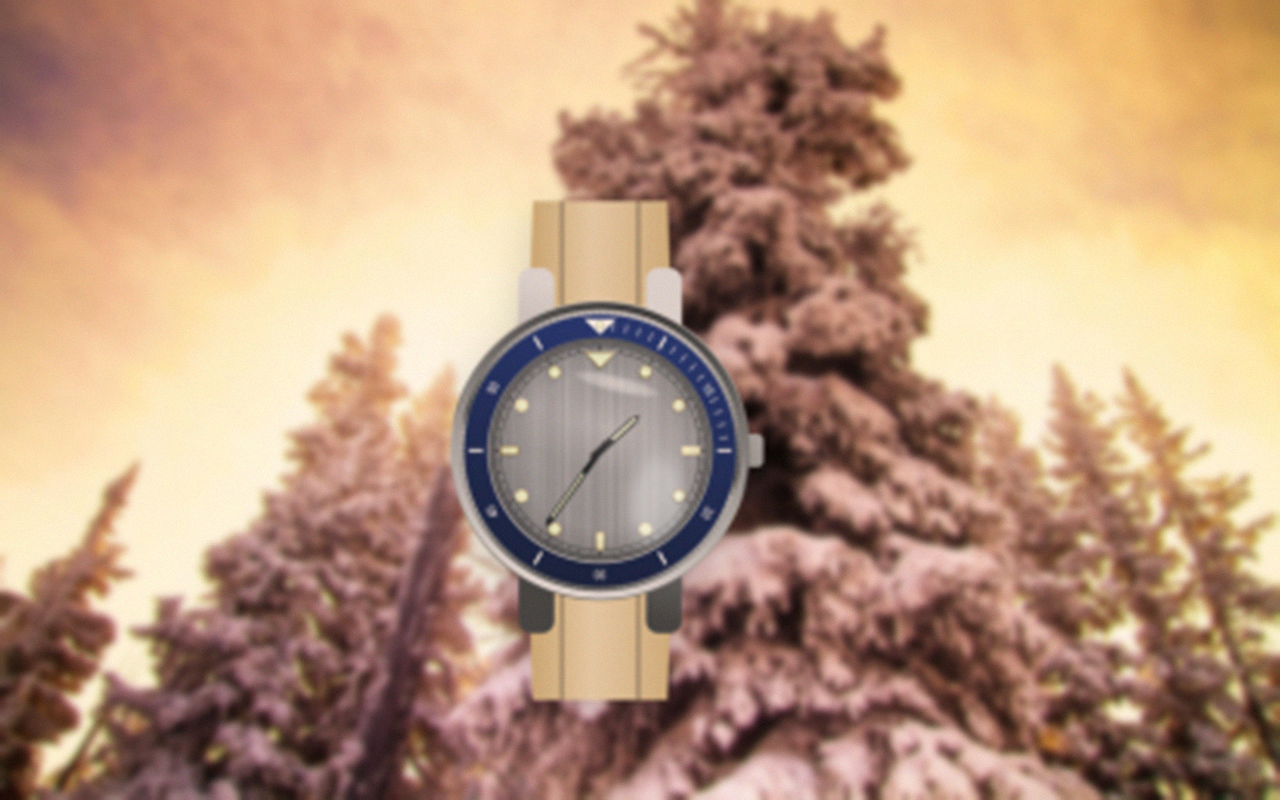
1h36
